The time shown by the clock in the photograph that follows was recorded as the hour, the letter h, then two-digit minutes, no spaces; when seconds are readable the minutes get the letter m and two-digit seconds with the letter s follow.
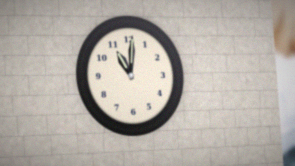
11h01
